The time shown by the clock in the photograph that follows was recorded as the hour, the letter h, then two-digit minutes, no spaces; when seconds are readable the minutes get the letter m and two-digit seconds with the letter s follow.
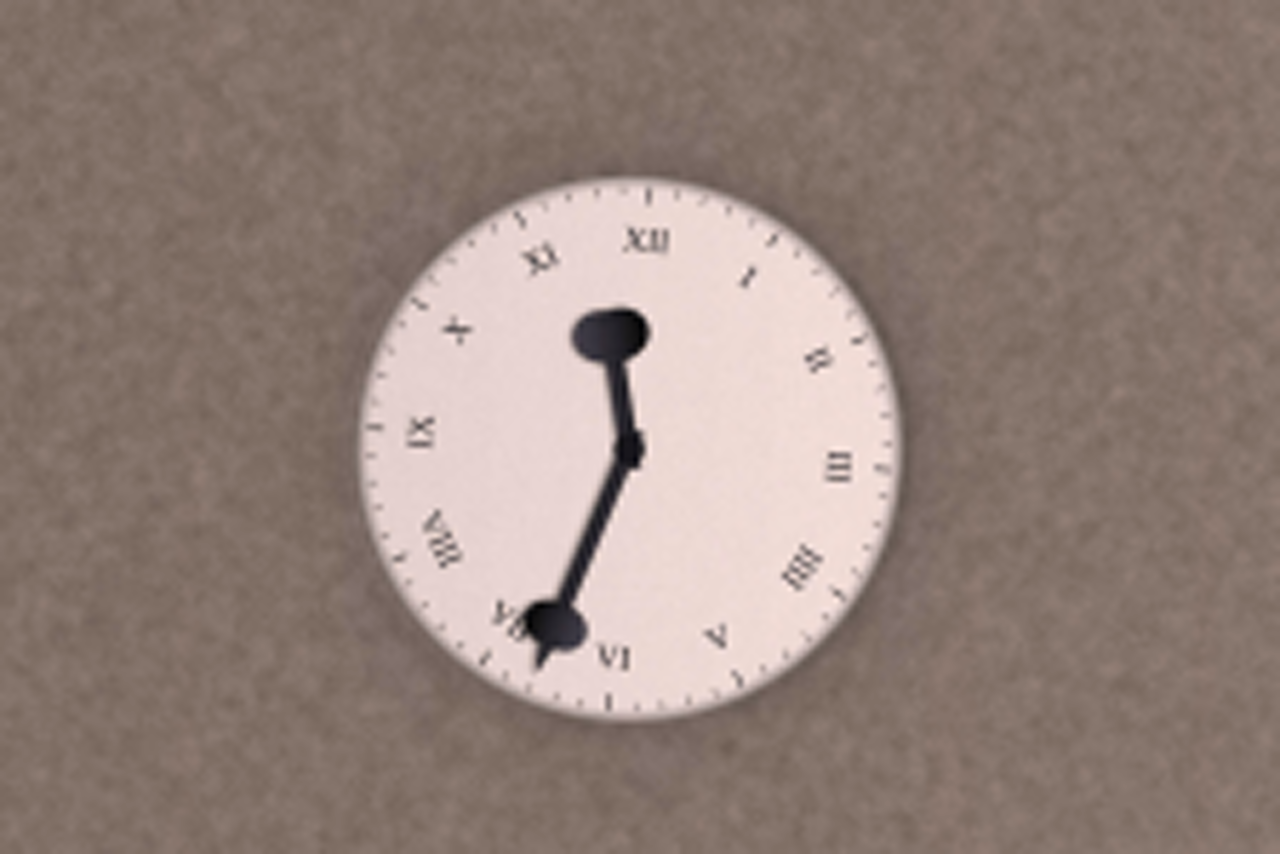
11h33
